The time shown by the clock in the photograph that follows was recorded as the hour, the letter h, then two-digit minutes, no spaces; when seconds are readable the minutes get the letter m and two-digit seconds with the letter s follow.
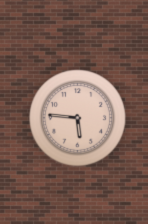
5h46
